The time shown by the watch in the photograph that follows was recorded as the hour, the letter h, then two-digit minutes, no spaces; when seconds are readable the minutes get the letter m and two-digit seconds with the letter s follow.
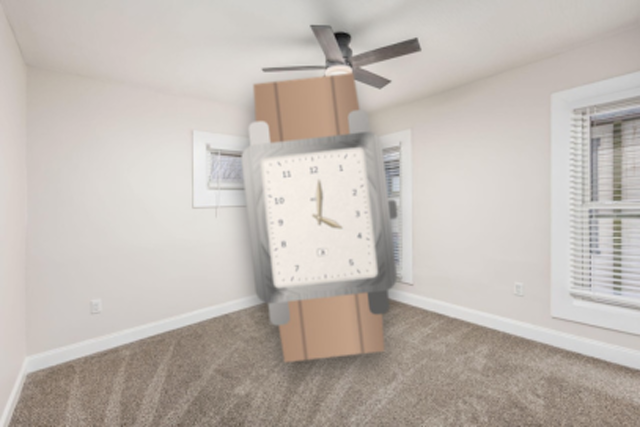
4h01
